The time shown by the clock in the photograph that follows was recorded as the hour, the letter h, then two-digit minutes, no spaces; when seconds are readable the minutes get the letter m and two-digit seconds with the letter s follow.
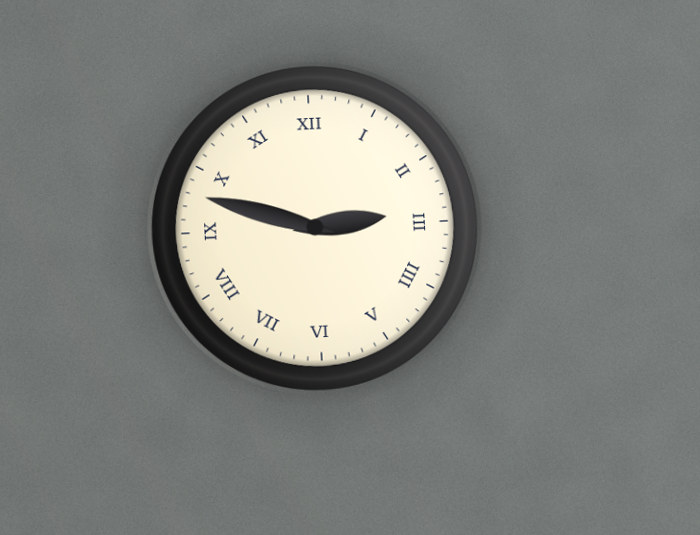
2h48
